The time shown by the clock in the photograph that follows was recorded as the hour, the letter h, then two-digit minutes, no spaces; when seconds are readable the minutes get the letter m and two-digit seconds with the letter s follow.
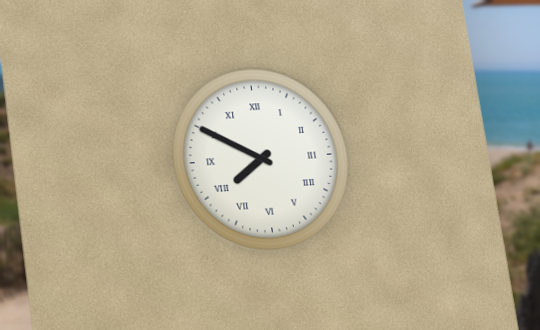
7h50
